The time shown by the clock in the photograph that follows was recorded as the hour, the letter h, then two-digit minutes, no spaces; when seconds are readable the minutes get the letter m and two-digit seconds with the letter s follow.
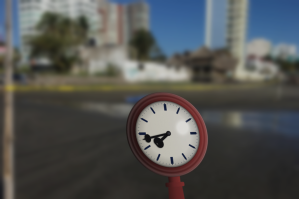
7h43
